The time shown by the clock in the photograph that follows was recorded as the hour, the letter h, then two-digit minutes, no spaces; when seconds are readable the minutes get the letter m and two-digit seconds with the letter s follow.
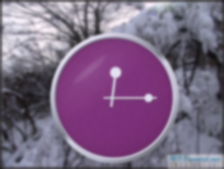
12h15
